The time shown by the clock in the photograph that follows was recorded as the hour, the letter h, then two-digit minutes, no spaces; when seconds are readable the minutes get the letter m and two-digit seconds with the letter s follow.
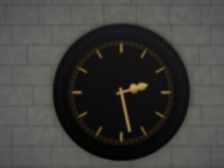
2h28
